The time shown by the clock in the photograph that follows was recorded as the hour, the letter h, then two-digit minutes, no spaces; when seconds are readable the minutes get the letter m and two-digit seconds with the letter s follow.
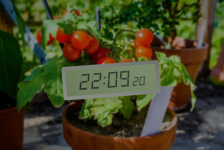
22h09m20s
